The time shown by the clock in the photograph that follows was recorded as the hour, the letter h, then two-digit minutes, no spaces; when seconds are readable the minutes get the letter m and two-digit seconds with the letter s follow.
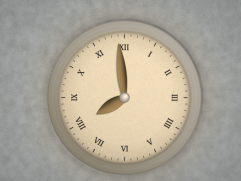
7h59
